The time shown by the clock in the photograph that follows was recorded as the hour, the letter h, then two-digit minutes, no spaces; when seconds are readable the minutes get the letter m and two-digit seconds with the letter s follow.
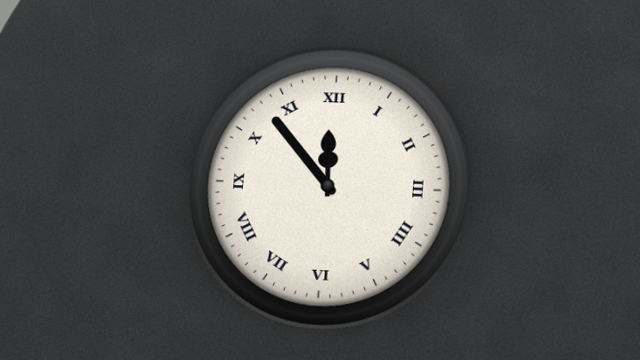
11h53
